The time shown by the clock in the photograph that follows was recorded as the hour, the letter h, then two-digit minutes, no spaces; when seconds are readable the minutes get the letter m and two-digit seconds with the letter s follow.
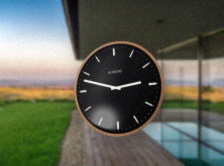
2h48
